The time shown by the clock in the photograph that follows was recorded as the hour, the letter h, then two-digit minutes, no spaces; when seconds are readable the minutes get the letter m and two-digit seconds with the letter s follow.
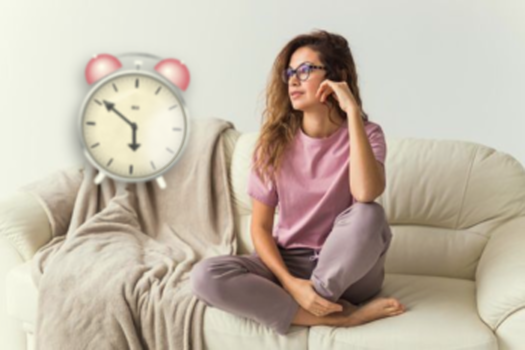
5h51
